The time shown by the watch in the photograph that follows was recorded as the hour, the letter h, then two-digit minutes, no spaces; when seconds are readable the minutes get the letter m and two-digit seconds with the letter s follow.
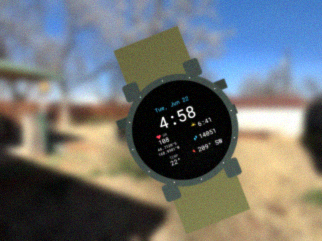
4h58
